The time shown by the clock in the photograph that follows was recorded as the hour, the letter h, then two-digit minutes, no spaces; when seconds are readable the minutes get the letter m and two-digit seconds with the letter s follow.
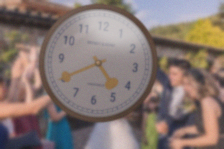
4h40
